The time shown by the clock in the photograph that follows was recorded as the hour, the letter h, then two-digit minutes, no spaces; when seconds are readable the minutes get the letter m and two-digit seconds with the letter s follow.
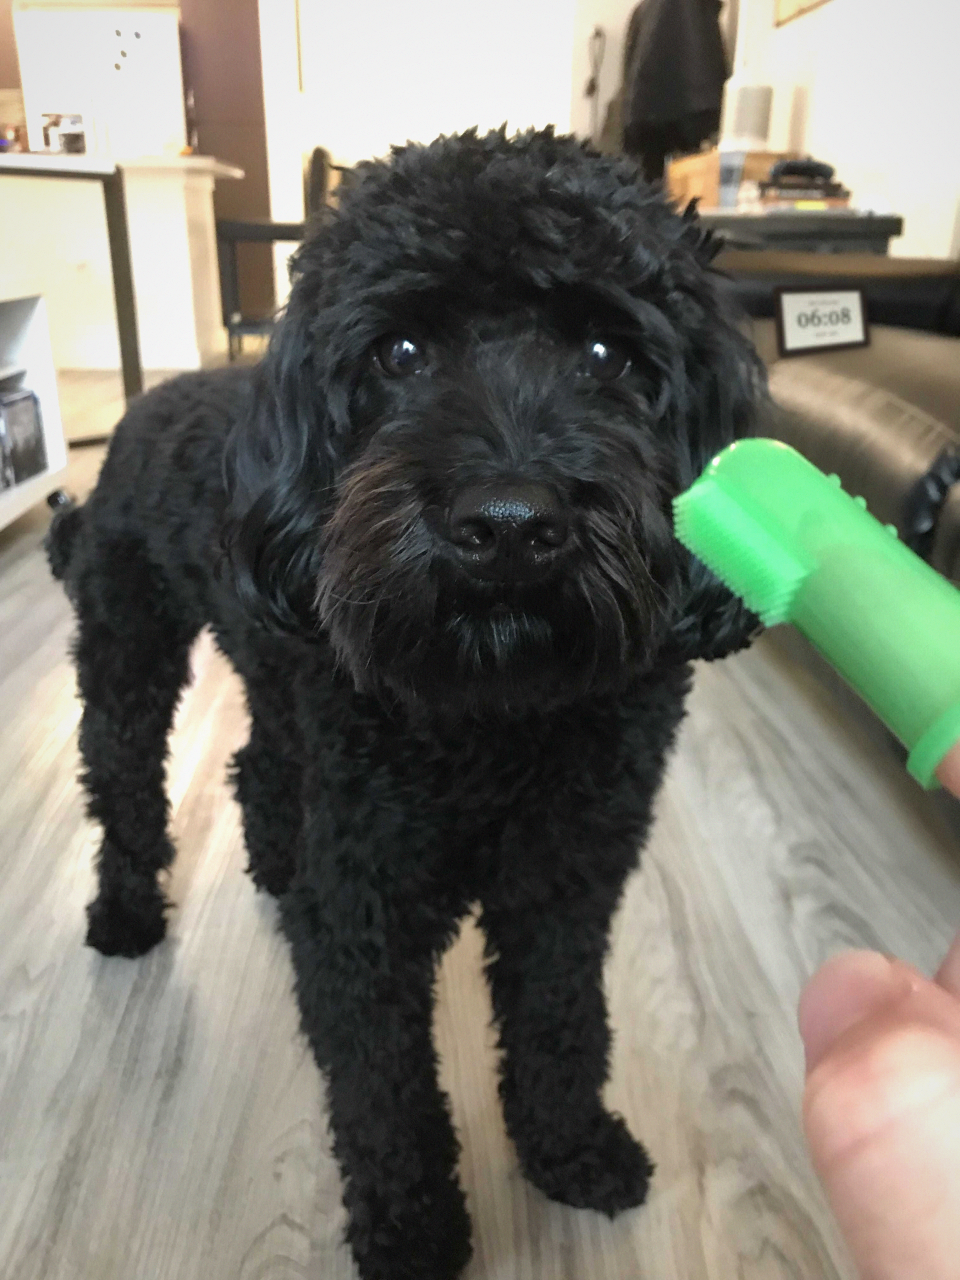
6h08
